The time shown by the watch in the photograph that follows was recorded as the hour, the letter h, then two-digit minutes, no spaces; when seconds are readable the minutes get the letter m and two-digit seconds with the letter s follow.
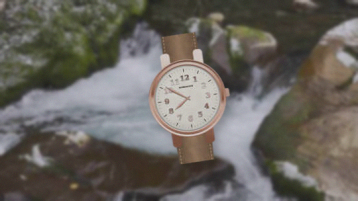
7h51
